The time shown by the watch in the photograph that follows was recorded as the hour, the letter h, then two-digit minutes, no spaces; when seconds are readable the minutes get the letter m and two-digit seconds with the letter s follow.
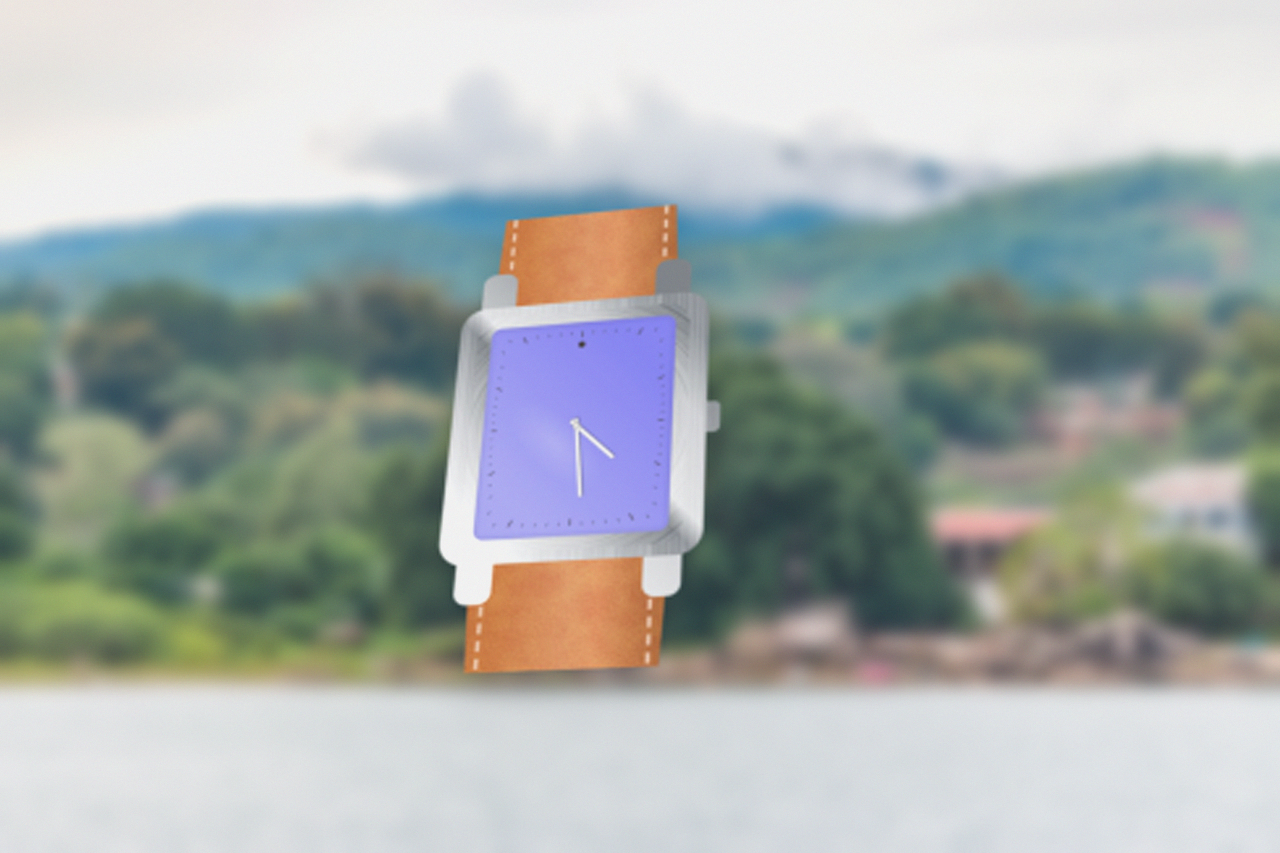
4h29
